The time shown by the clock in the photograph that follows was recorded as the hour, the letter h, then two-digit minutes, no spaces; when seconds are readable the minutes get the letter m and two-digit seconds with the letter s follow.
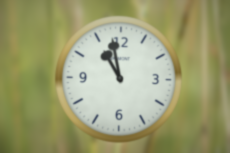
10h58
